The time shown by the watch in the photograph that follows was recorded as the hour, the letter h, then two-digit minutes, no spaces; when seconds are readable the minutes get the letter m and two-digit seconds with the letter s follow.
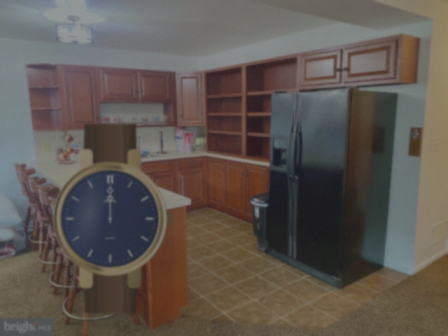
12h00
